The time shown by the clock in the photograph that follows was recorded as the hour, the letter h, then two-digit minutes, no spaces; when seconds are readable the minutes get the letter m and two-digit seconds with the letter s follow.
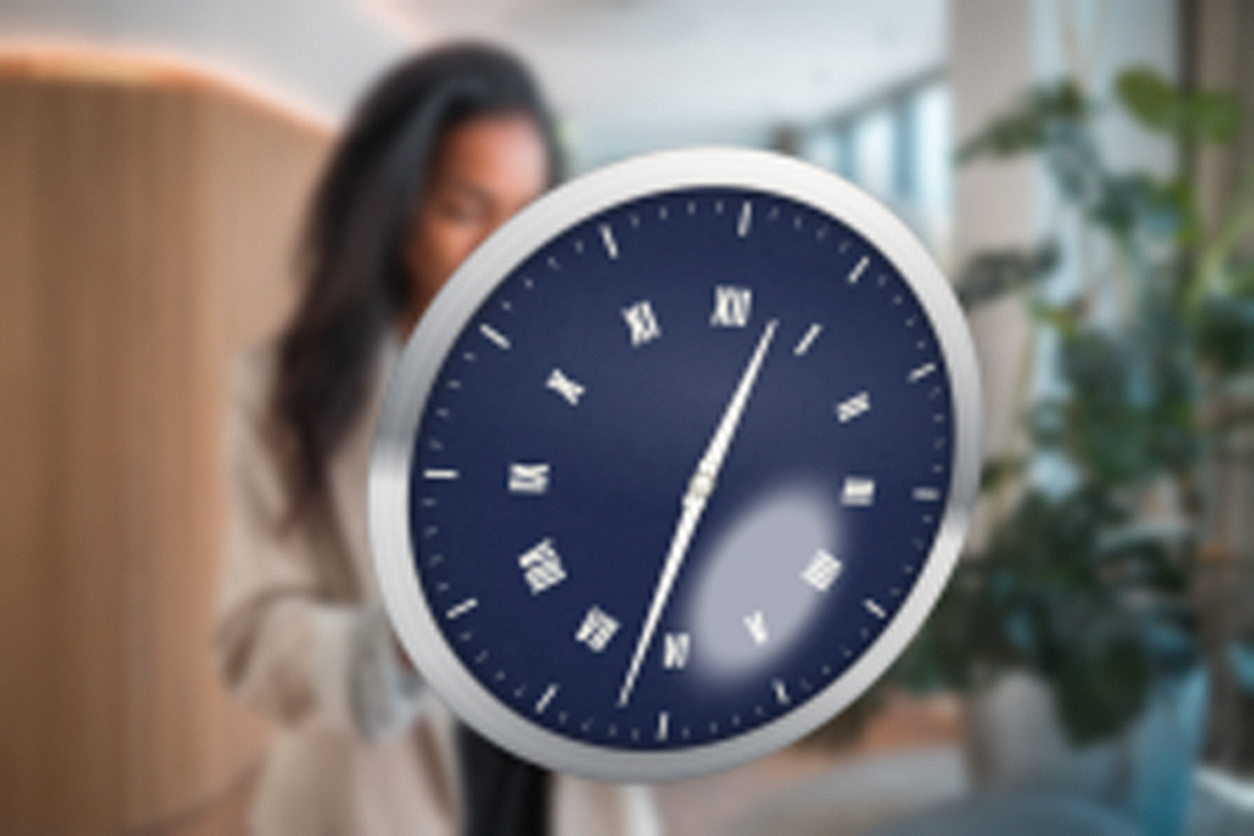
12h32
